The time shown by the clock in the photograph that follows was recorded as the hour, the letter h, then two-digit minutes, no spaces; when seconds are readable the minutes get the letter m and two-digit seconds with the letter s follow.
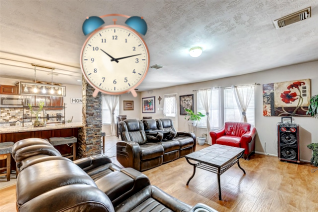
10h13
